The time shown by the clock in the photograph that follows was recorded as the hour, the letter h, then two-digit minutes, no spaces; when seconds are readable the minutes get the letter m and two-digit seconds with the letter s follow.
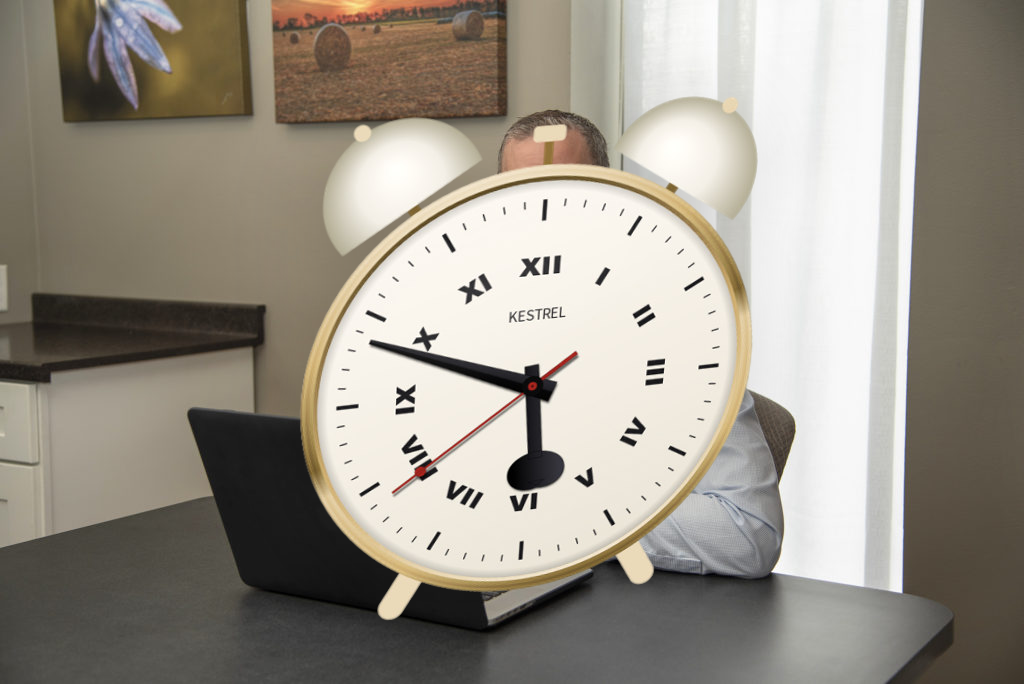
5h48m39s
